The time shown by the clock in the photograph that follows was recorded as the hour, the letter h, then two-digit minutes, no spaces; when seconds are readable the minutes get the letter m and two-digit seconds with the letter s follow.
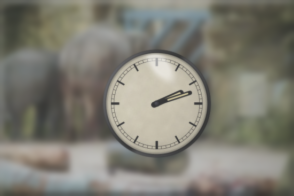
2h12
